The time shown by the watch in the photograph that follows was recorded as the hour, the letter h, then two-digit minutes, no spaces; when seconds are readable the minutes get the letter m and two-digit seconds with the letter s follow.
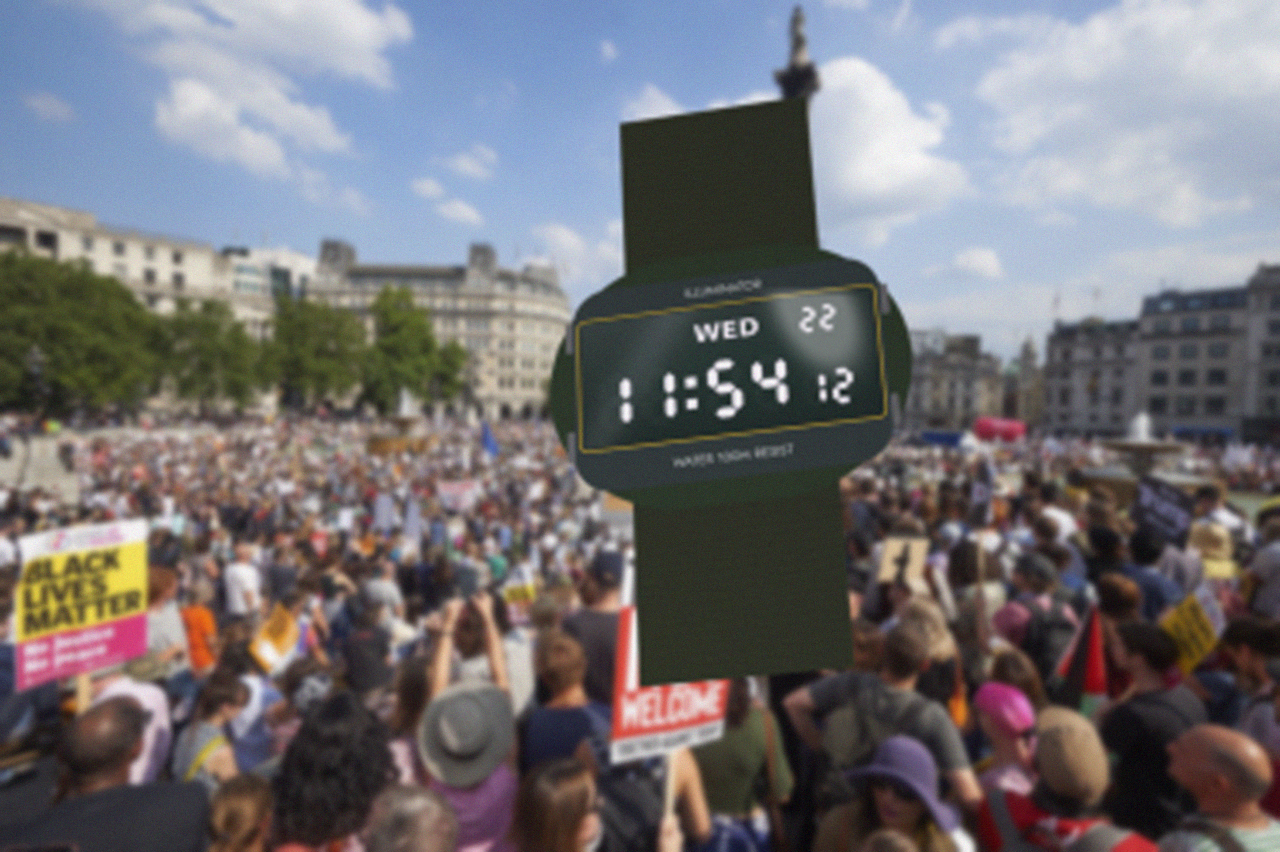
11h54m12s
